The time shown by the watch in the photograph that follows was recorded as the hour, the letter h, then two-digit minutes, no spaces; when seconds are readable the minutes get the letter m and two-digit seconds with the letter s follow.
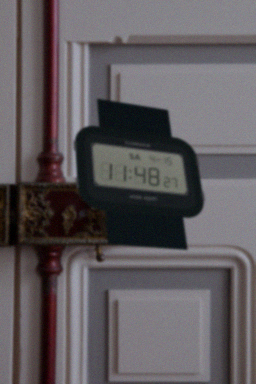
11h48
